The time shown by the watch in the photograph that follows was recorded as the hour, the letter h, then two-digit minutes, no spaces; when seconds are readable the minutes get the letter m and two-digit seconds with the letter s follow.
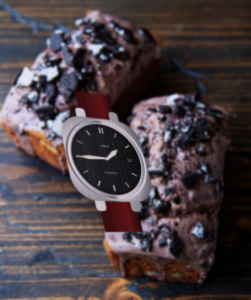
1h45
